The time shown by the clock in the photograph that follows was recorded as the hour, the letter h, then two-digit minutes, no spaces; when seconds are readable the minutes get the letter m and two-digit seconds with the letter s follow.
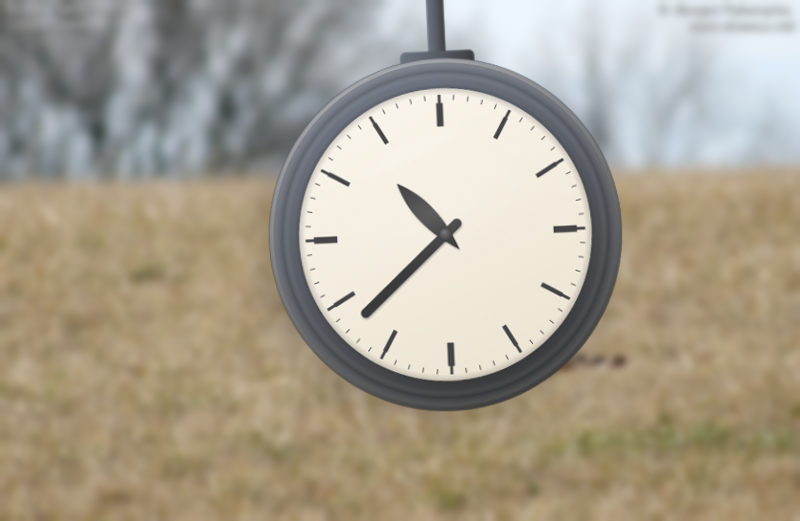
10h38
